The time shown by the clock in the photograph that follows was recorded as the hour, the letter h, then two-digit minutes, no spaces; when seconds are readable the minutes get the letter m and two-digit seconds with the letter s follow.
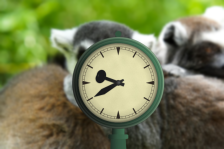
9h40
